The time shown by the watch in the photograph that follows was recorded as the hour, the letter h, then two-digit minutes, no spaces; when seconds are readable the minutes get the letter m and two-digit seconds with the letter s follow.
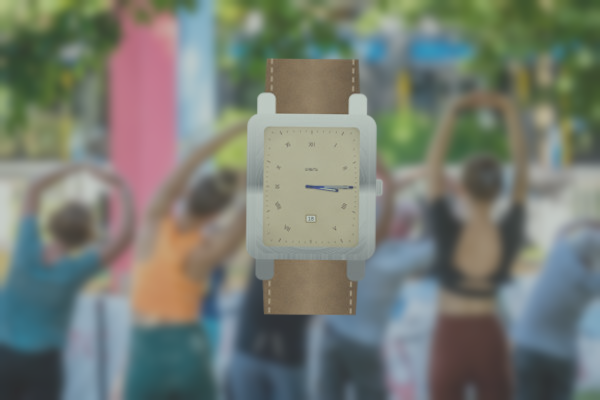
3h15
